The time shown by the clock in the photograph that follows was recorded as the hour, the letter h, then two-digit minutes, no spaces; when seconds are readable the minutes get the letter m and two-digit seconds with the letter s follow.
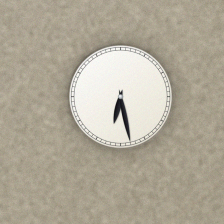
6h28
